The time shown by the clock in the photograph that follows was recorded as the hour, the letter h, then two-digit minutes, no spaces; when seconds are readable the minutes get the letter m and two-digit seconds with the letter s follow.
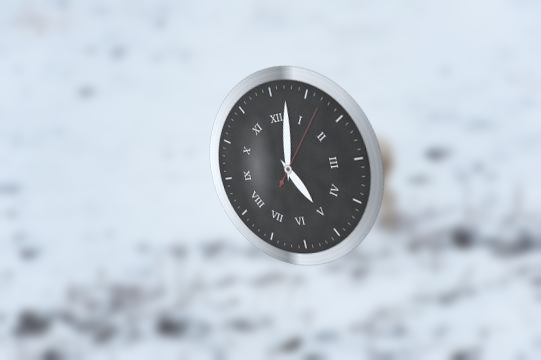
5h02m07s
